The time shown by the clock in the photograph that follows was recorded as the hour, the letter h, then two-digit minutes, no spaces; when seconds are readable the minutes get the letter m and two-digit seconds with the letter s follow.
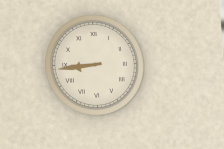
8h44
